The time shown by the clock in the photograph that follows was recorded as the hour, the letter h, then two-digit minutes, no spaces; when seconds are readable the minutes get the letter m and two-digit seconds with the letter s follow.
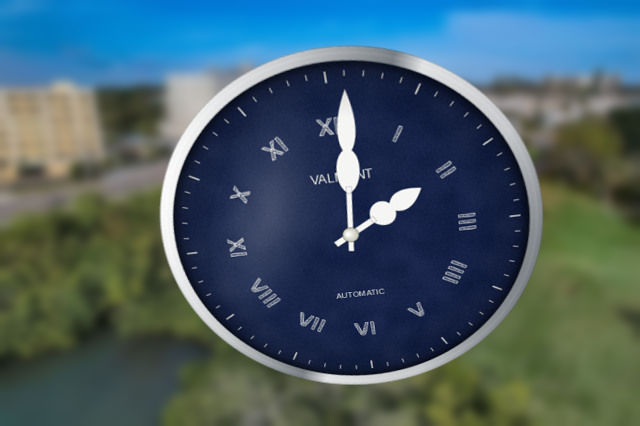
2h01
